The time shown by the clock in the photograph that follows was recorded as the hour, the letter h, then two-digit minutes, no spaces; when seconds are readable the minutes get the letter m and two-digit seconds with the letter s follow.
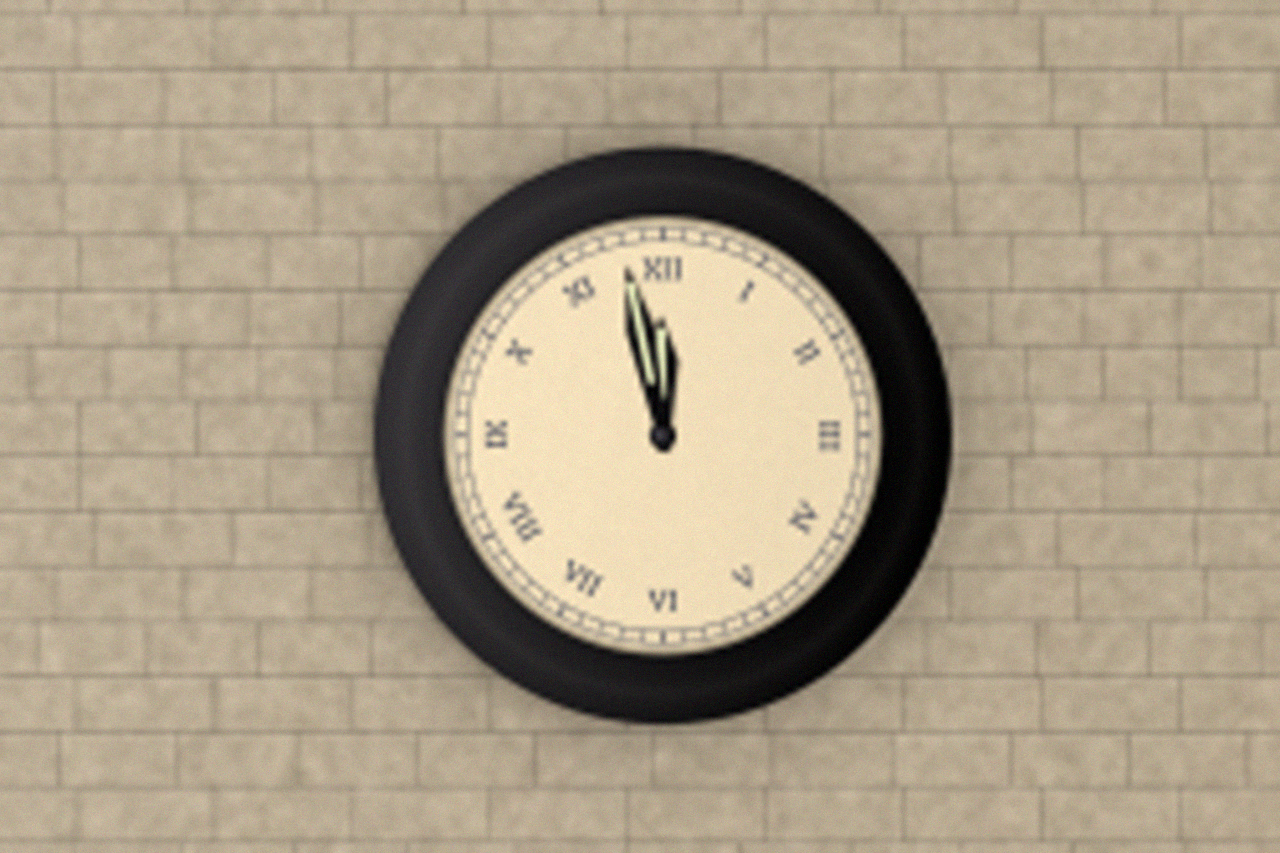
11h58
